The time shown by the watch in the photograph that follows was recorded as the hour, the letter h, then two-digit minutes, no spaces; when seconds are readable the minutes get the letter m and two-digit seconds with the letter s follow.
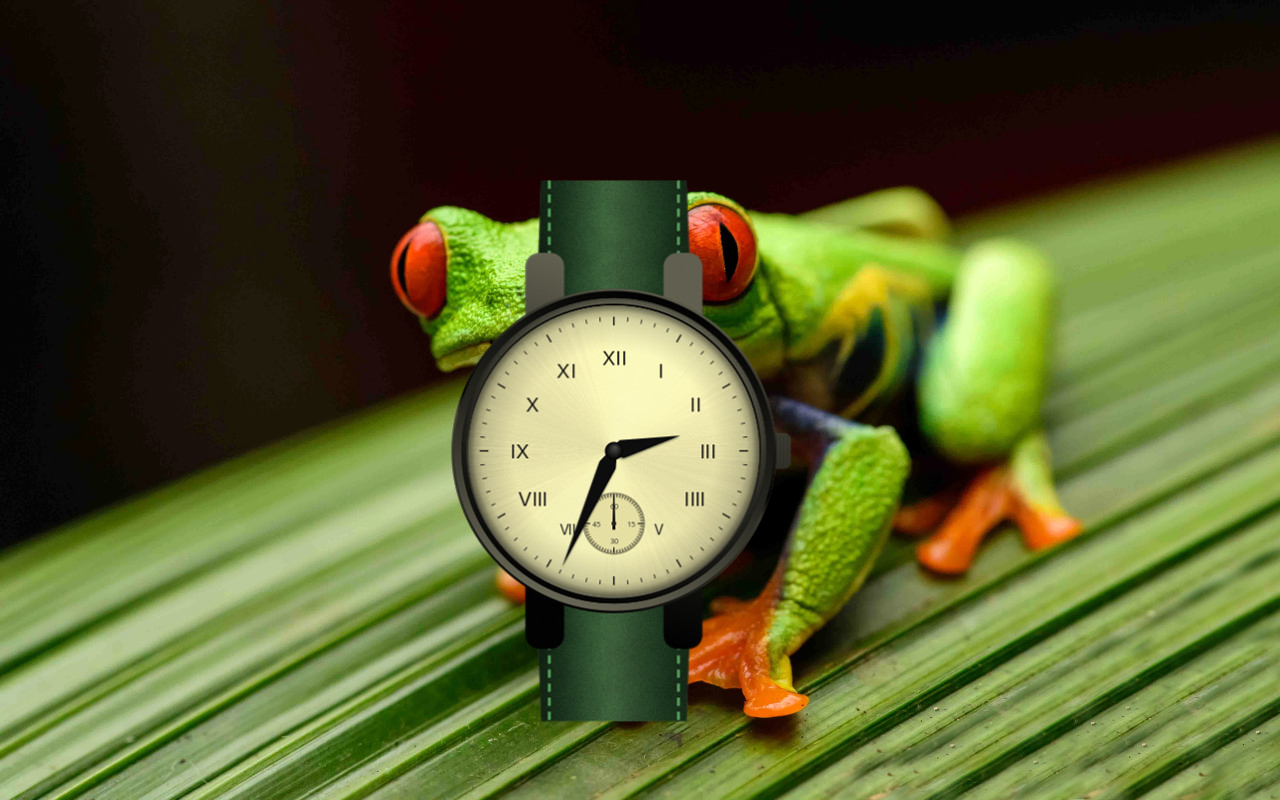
2h34
